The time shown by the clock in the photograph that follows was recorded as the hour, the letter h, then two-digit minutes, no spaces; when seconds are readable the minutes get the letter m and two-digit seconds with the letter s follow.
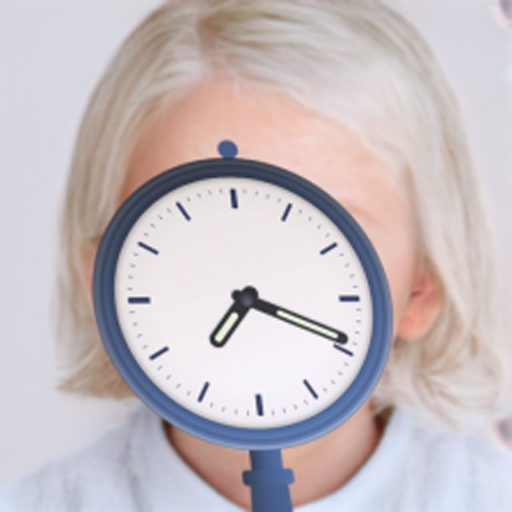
7h19
